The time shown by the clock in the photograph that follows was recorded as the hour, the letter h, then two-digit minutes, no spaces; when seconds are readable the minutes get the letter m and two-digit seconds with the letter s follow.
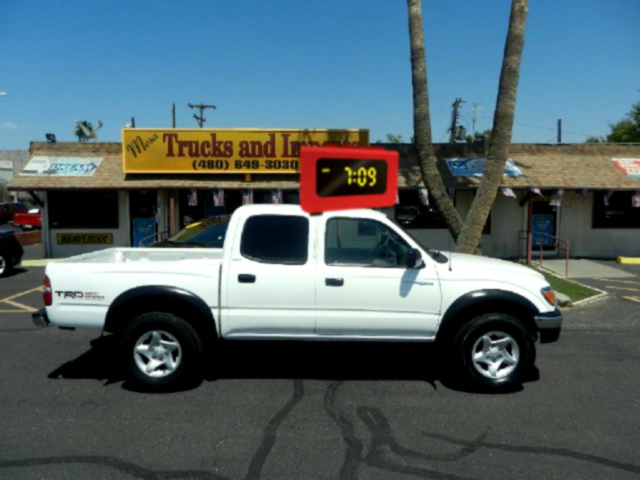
7h09
